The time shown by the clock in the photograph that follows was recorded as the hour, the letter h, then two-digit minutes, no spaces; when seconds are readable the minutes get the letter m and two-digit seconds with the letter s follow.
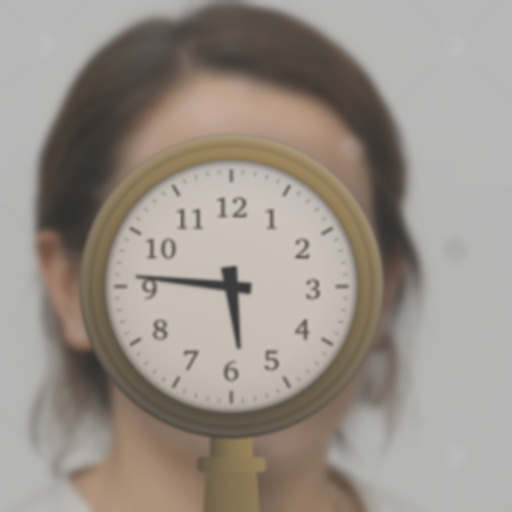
5h46
